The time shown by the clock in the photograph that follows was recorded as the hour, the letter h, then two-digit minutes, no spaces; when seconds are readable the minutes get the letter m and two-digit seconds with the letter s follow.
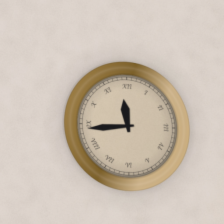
11h44
